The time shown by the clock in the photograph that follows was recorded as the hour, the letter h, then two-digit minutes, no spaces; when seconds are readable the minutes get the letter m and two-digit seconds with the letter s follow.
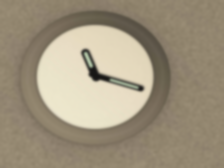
11h18
